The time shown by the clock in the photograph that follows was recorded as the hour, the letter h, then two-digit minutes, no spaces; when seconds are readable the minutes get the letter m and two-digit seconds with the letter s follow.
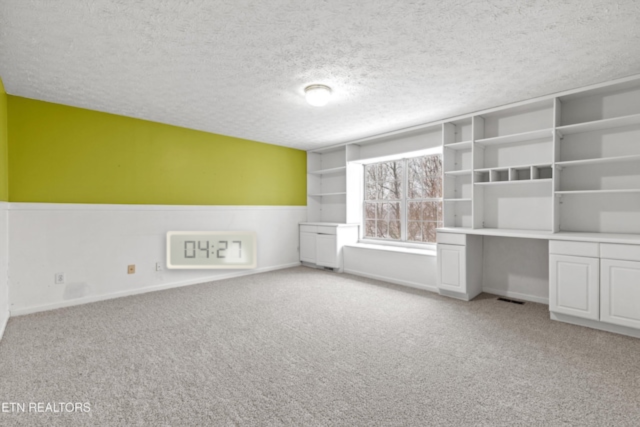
4h27
